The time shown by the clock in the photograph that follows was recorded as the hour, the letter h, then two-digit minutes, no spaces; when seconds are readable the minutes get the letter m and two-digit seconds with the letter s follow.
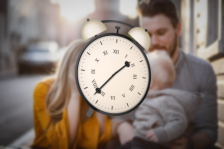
1h37
